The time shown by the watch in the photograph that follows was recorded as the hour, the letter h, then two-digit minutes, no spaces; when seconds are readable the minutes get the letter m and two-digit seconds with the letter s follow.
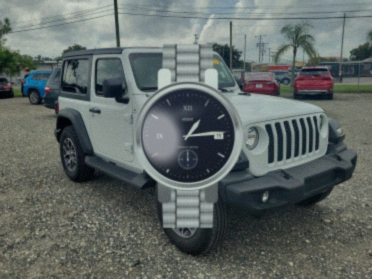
1h14
